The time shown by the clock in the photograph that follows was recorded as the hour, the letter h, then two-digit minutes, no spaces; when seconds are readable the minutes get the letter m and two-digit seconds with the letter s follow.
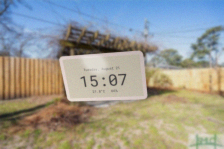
15h07
